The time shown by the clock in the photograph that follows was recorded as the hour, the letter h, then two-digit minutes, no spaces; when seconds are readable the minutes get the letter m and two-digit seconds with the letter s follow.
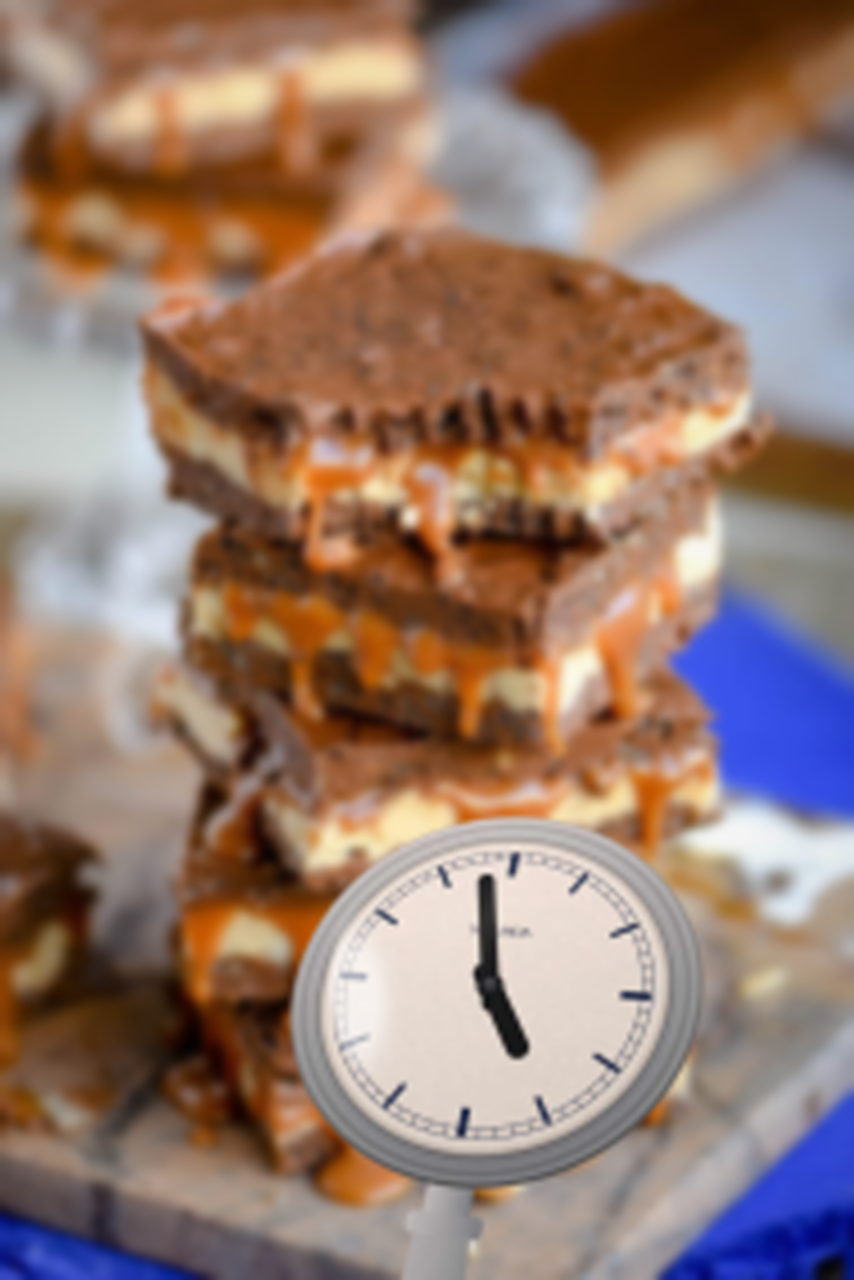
4h58
